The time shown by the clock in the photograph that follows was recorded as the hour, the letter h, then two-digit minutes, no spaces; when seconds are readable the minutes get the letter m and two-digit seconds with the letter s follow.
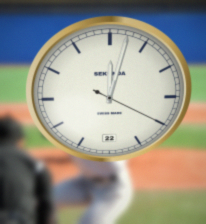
12h02m20s
